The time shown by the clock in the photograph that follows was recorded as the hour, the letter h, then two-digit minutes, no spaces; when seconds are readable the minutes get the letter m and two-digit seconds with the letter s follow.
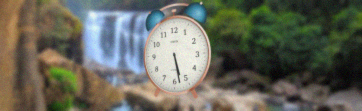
5h28
